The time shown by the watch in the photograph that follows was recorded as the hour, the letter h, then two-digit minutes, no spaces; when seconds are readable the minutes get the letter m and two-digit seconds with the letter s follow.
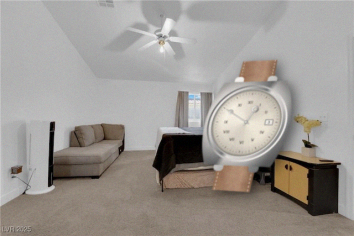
12h50
